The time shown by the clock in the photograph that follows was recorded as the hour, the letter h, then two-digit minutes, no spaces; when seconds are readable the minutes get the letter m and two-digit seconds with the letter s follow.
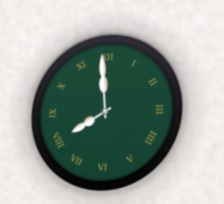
7h59
